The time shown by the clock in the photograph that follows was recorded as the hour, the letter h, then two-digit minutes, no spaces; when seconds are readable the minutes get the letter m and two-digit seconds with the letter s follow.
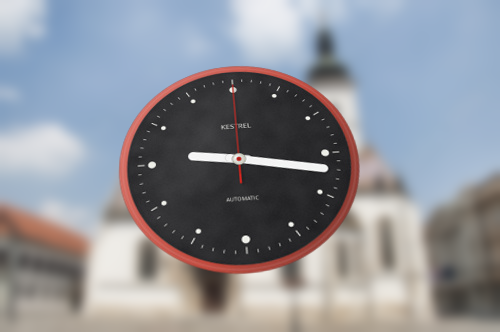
9h17m00s
